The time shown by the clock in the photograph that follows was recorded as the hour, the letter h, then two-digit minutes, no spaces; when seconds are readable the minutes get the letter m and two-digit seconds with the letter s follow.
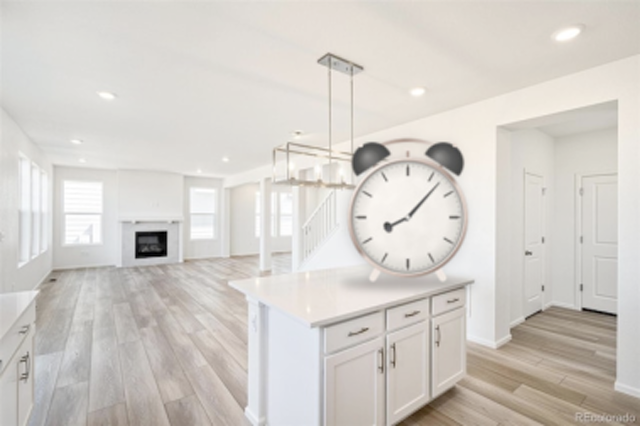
8h07
